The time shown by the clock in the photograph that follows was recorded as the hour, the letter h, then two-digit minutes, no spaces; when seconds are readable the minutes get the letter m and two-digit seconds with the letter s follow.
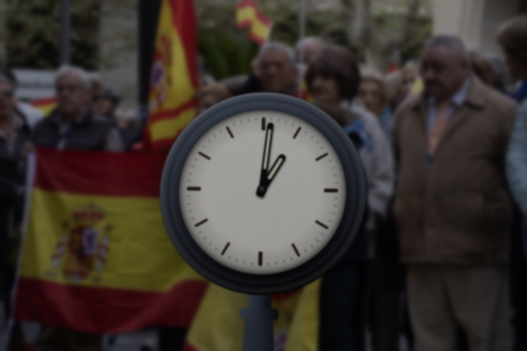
1h01
